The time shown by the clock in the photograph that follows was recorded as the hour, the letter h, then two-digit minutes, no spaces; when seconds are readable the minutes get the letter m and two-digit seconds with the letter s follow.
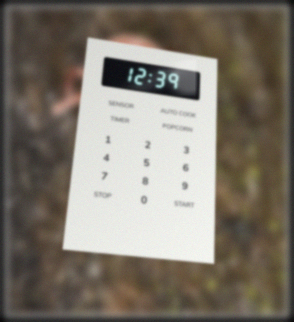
12h39
